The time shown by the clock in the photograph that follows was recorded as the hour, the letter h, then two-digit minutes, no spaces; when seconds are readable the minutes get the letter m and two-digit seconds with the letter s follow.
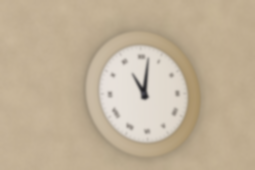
11h02
